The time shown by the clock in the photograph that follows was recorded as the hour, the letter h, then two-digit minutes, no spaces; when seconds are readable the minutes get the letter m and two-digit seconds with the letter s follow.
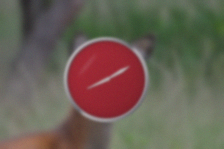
8h10
